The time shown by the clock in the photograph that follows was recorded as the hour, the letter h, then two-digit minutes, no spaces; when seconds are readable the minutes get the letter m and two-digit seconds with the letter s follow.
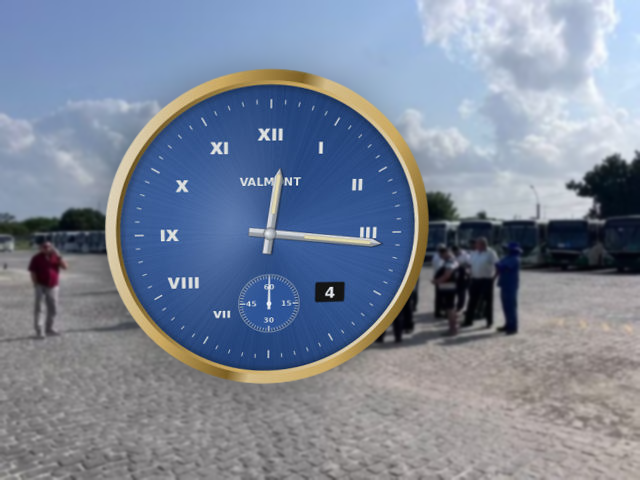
12h16
